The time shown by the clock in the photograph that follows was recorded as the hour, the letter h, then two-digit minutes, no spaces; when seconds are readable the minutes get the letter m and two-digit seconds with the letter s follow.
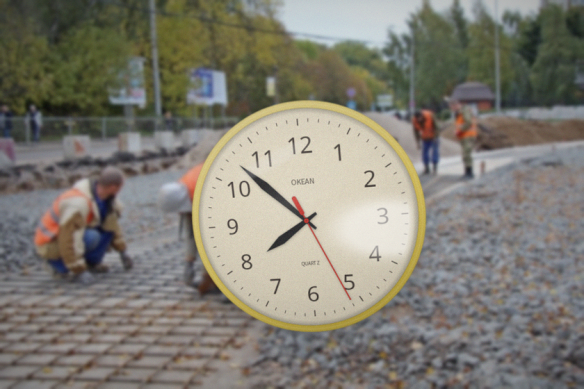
7h52m26s
